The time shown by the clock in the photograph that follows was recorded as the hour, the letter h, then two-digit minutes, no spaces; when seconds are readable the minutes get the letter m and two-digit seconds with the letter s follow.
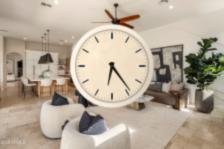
6h24
